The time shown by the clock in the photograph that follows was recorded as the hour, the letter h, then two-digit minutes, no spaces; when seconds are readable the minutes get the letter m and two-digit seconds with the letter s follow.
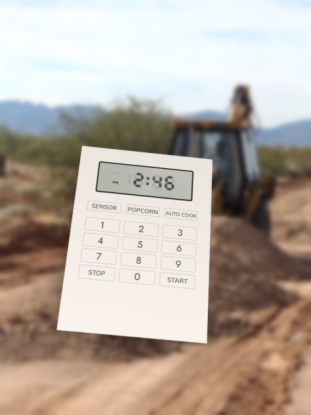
2h46
